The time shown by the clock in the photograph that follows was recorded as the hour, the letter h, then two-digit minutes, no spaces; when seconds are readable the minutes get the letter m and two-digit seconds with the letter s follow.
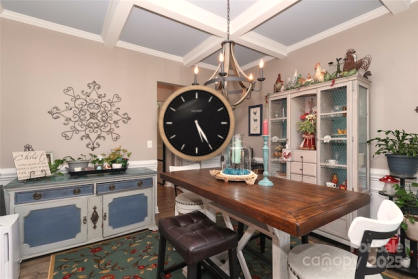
5h25
